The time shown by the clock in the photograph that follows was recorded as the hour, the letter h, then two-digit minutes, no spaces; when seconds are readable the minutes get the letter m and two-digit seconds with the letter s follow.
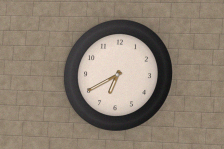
6h40
